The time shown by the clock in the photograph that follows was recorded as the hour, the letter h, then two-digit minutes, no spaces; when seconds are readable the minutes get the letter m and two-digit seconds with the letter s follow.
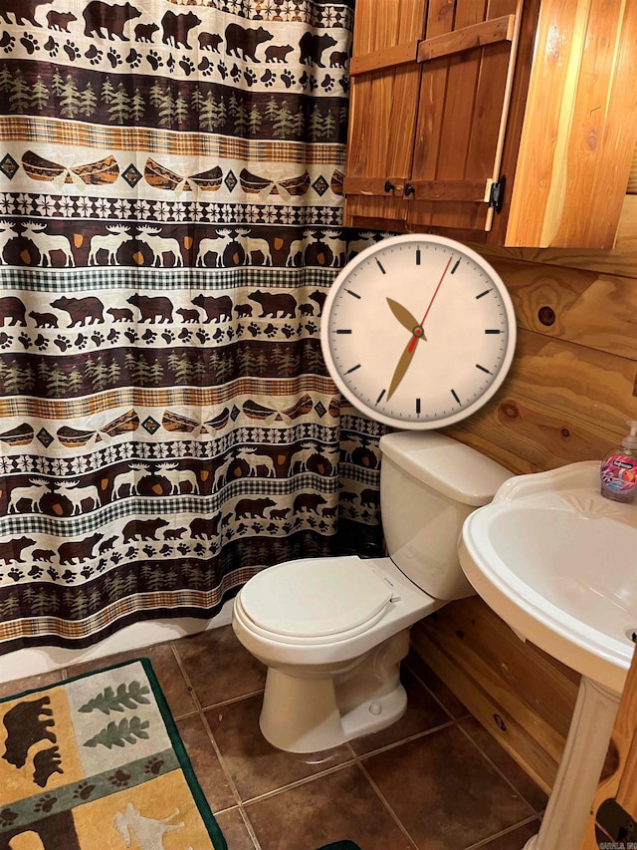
10h34m04s
